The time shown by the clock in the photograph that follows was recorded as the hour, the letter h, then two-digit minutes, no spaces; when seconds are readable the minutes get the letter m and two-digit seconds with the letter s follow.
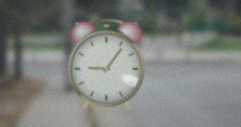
9h06
